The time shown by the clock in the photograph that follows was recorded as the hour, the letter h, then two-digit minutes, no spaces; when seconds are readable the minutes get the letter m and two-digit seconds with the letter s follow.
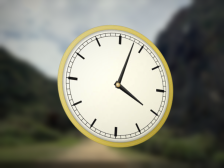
4h03
